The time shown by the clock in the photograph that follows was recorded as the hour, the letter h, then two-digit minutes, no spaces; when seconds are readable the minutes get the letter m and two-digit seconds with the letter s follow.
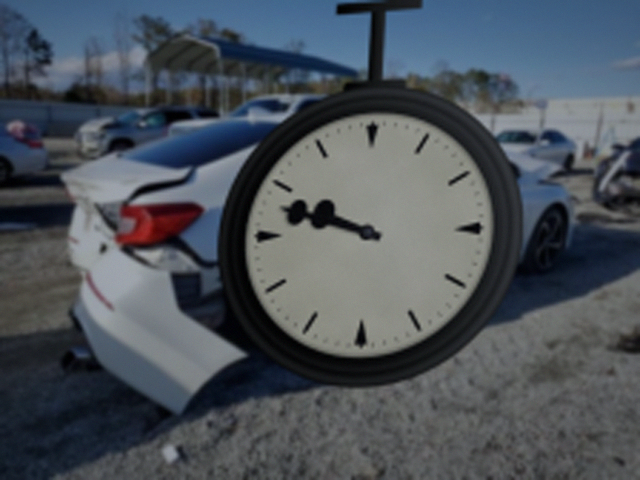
9h48
